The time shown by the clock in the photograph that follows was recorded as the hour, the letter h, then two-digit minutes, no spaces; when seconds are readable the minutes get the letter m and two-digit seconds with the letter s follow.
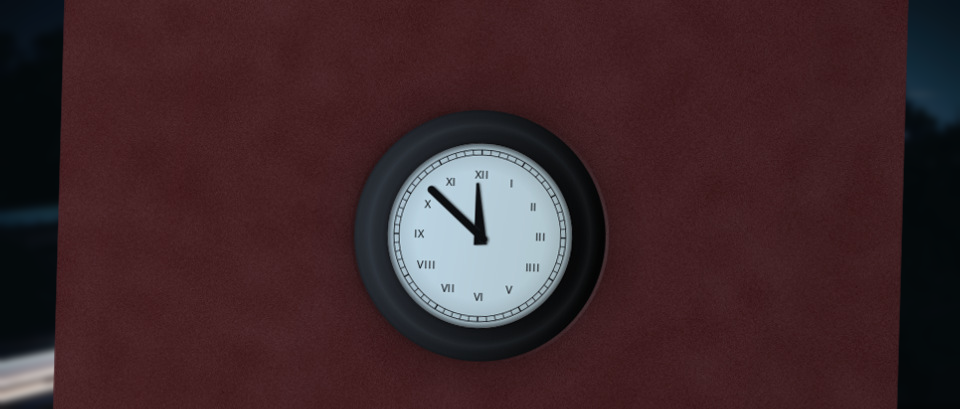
11h52
